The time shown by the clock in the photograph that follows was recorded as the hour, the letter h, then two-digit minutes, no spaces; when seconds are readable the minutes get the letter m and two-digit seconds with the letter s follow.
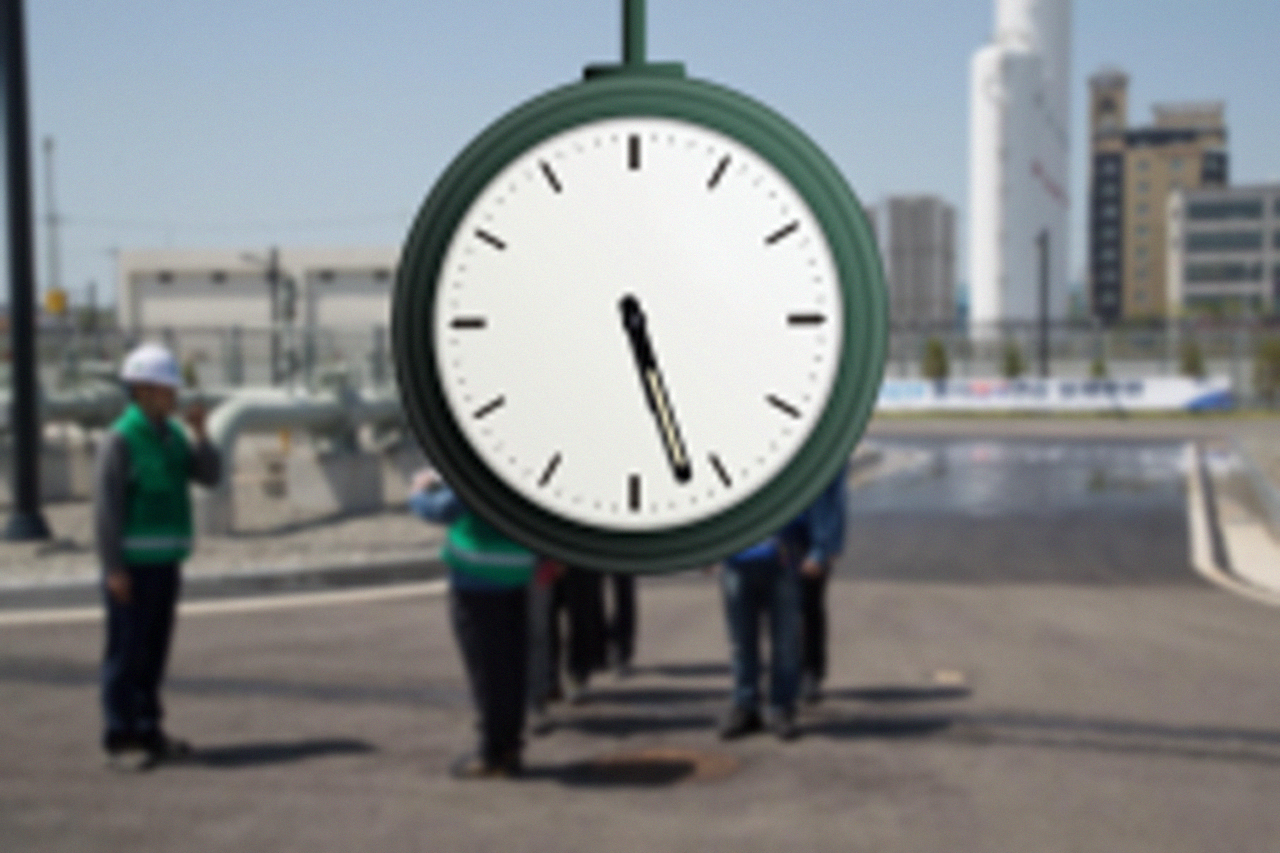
5h27
